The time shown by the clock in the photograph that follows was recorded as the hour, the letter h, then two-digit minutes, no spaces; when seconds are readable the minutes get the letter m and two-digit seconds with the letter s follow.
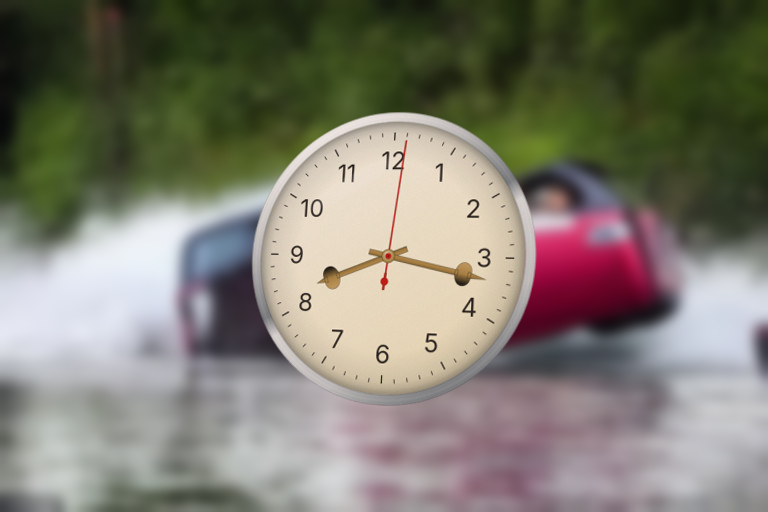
8h17m01s
